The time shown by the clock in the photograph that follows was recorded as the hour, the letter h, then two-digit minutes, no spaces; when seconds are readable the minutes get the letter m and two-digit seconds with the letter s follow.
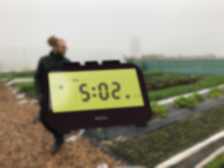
5h02
